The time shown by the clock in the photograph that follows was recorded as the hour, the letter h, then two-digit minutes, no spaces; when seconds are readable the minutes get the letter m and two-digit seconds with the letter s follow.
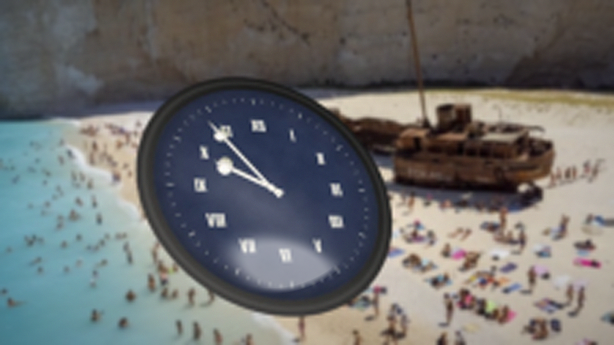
9h54
